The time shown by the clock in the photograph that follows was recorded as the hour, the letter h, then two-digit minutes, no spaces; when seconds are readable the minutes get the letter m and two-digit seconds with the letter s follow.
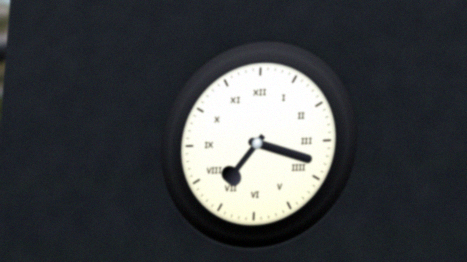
7h18
